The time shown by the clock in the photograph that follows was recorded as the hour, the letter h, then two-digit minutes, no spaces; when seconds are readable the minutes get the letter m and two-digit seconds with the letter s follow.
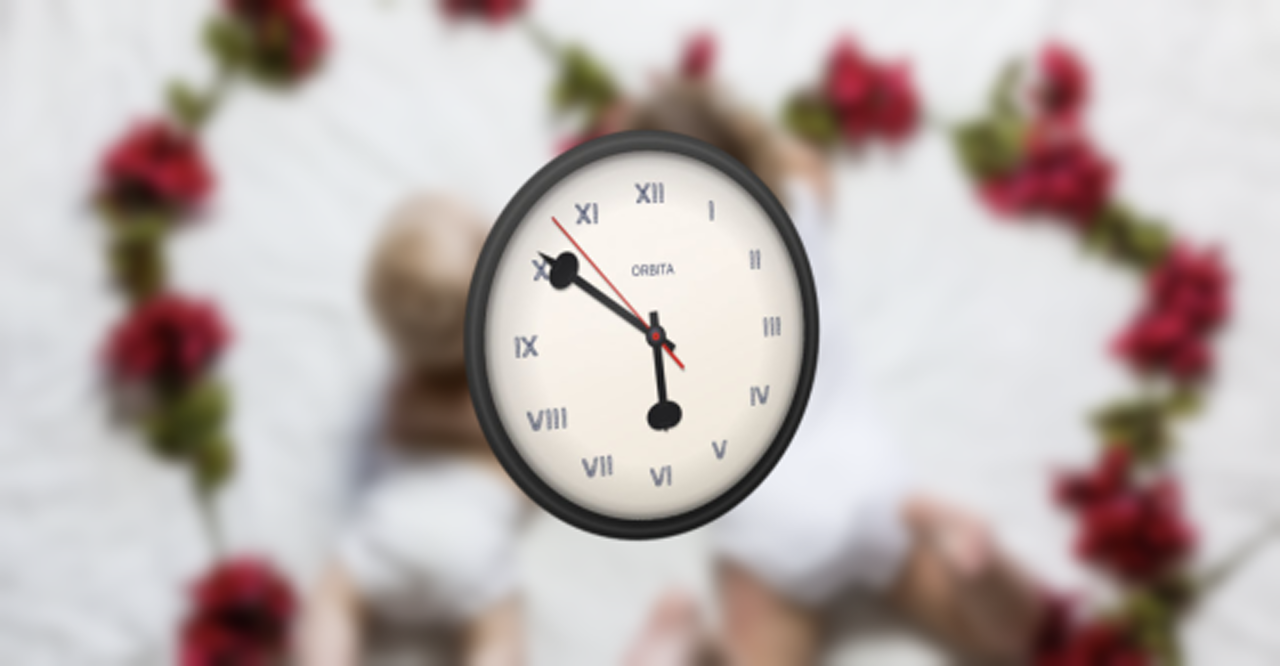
5h50m53s
